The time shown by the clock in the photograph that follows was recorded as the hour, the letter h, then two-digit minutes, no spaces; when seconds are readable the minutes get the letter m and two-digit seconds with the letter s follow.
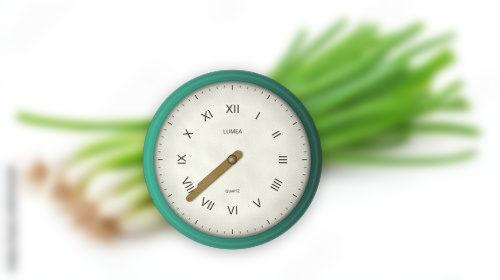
7h38
